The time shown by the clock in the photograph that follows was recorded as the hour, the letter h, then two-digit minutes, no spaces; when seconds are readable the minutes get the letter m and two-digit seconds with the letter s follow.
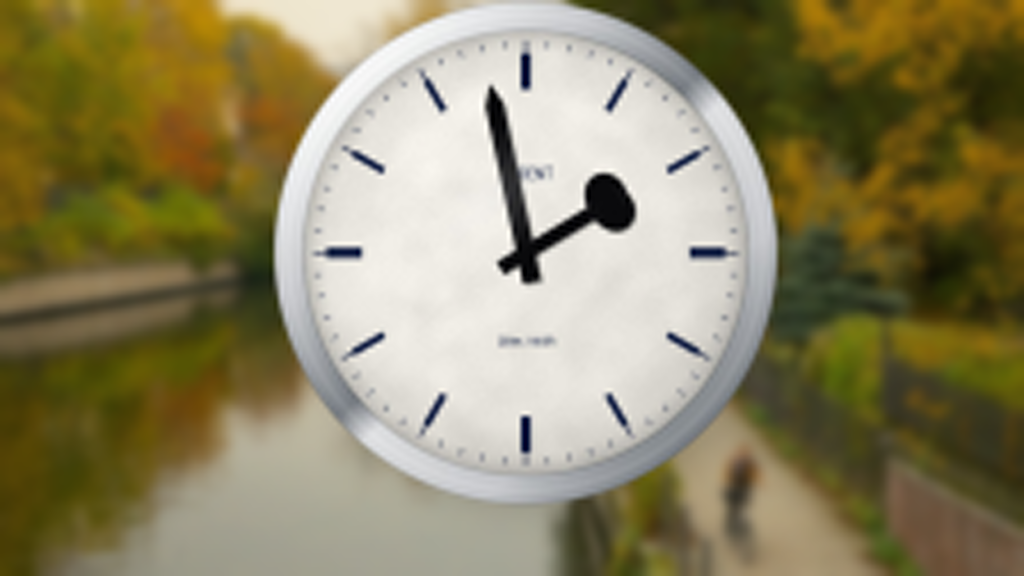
1h58
